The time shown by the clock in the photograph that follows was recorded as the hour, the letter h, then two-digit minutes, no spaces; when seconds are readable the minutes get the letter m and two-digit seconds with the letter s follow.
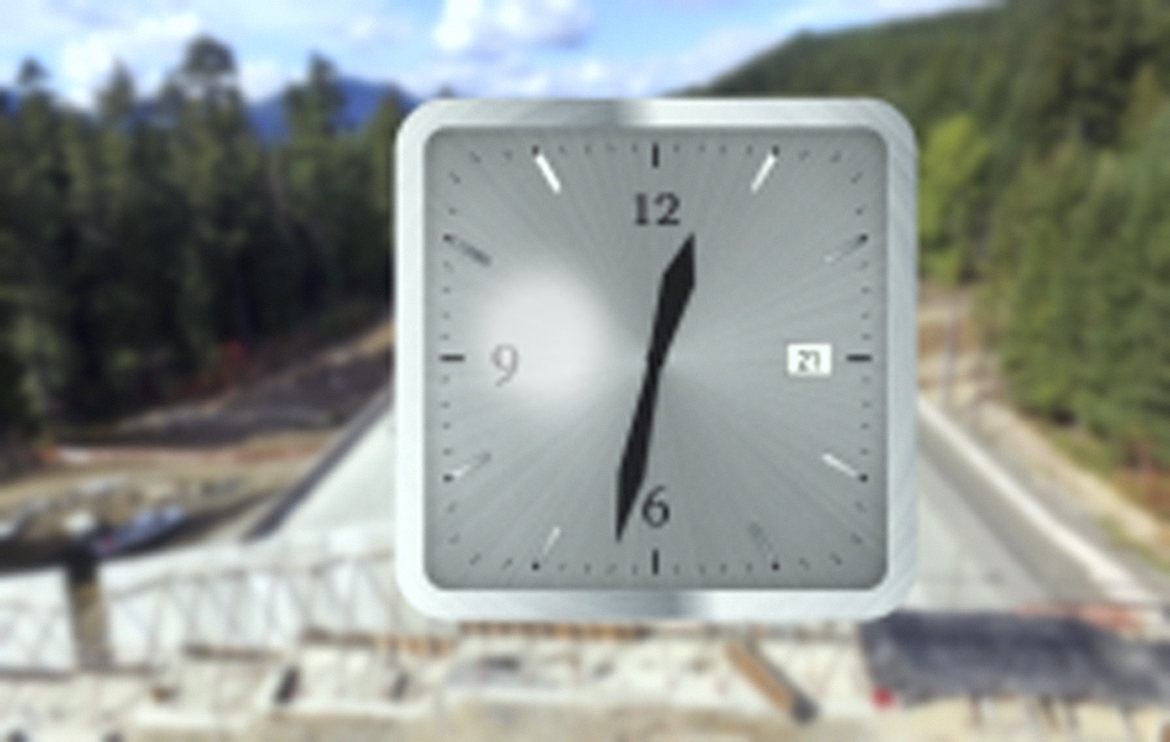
12h32
